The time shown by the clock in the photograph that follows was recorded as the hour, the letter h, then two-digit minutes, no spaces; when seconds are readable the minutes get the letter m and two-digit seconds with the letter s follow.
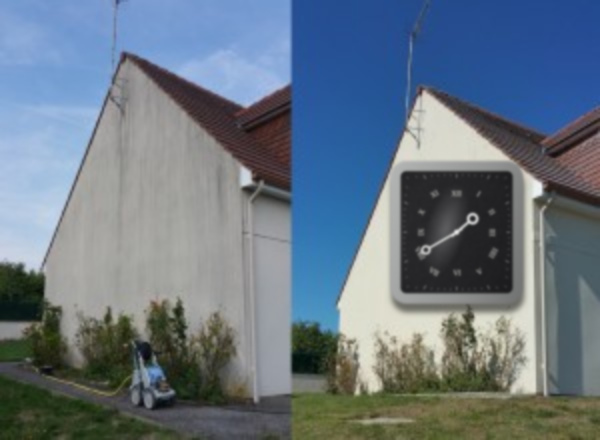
1h40
